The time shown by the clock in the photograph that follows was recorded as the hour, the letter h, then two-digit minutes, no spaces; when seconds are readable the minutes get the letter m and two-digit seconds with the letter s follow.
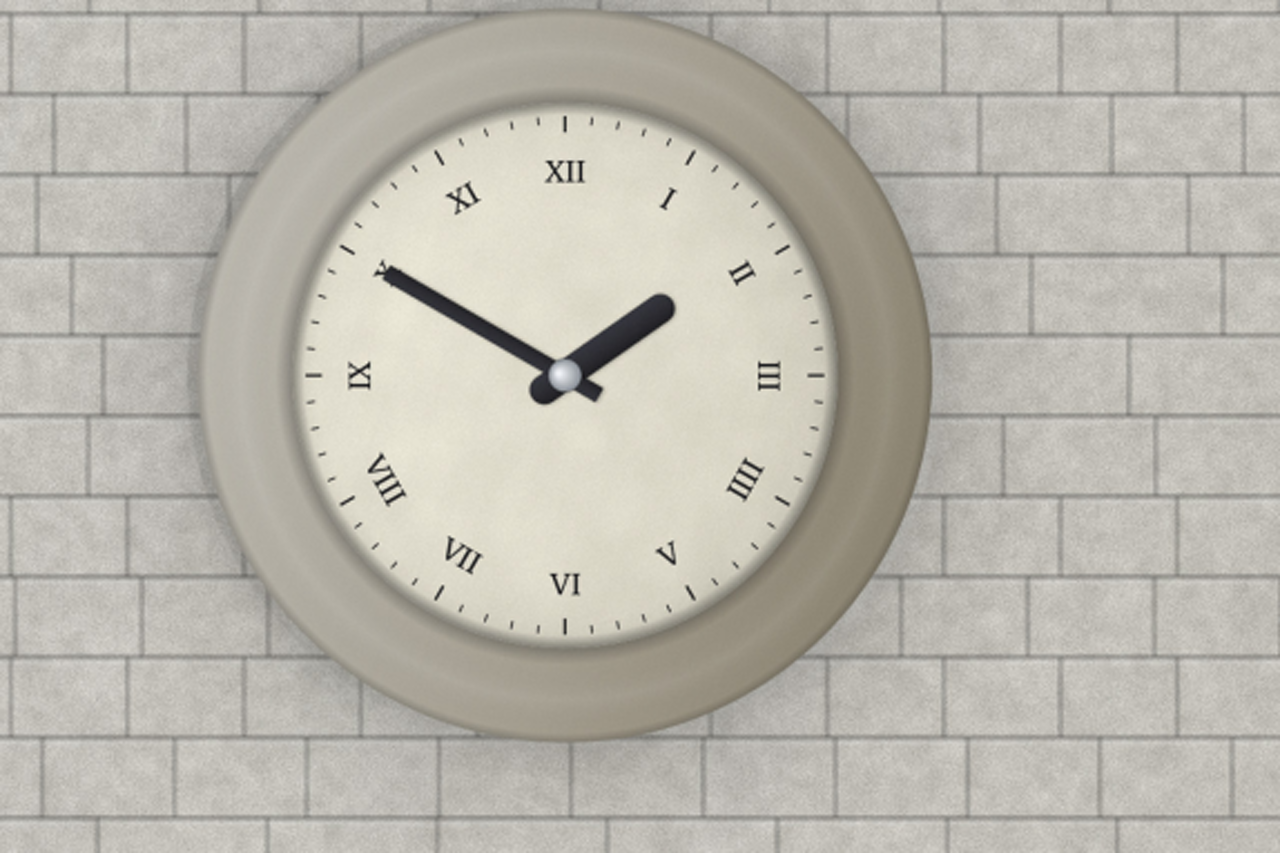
1h50
